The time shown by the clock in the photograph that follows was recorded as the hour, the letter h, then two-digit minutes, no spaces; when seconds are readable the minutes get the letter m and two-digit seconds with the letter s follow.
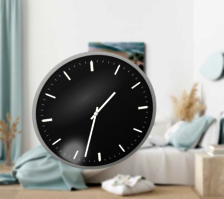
1h33
